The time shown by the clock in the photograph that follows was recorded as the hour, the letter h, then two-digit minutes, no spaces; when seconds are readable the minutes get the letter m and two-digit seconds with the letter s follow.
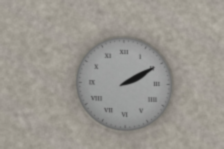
2h10
